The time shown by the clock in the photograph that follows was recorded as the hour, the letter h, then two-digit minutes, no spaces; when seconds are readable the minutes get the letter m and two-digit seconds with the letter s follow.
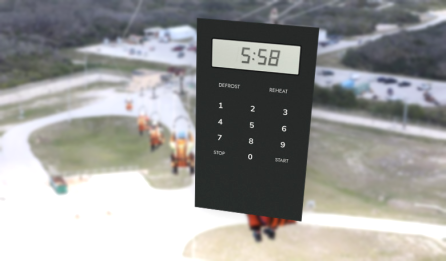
5h58
